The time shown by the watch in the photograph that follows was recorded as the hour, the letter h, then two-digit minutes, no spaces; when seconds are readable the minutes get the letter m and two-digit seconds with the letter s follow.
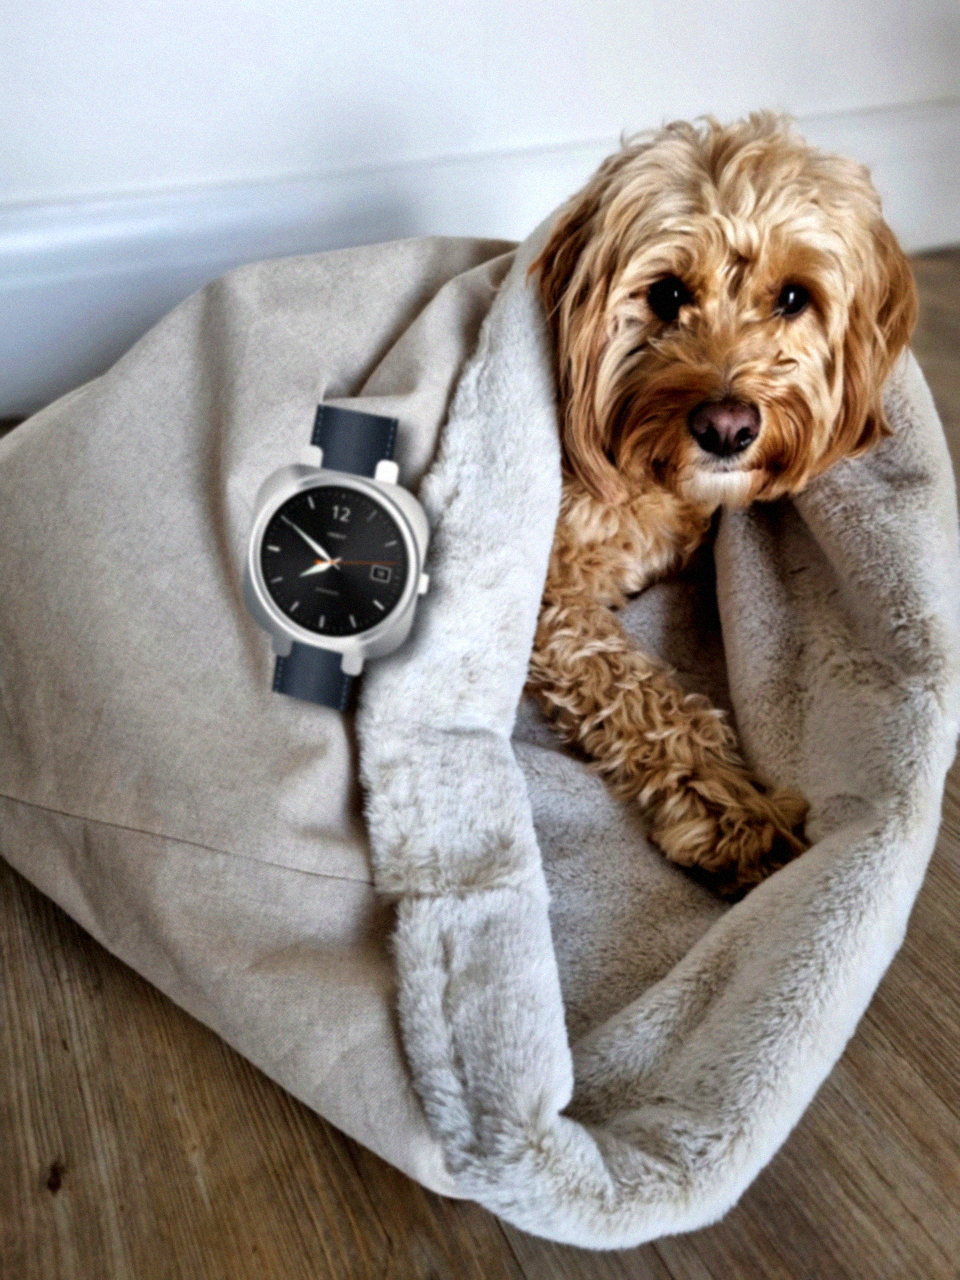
7h50m13s
